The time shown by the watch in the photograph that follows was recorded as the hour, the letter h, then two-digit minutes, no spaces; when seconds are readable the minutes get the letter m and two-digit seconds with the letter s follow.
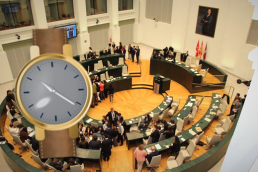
10h21
